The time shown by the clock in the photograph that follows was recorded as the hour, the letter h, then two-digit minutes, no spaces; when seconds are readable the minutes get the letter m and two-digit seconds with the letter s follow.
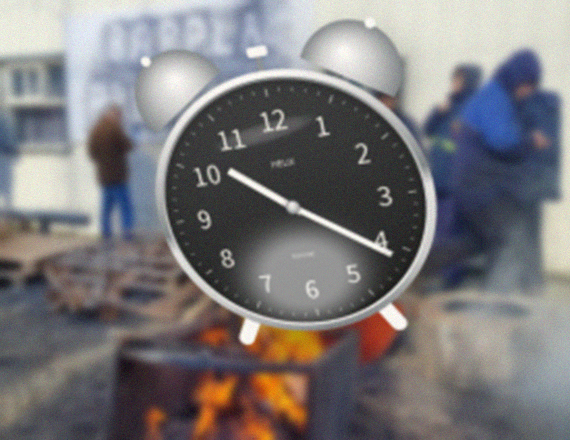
10h21
